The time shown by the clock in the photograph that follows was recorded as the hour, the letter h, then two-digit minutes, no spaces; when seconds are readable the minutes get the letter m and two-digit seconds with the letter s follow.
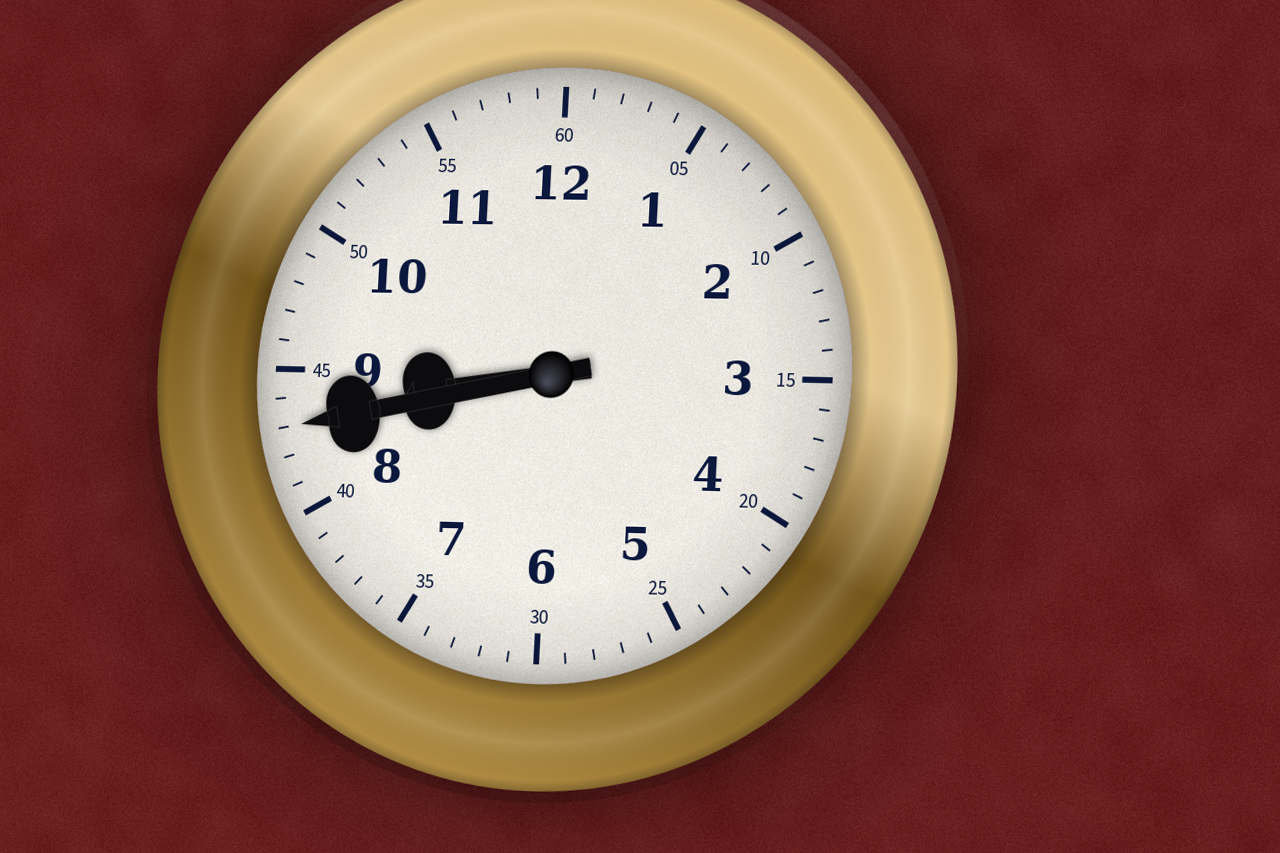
8h43
